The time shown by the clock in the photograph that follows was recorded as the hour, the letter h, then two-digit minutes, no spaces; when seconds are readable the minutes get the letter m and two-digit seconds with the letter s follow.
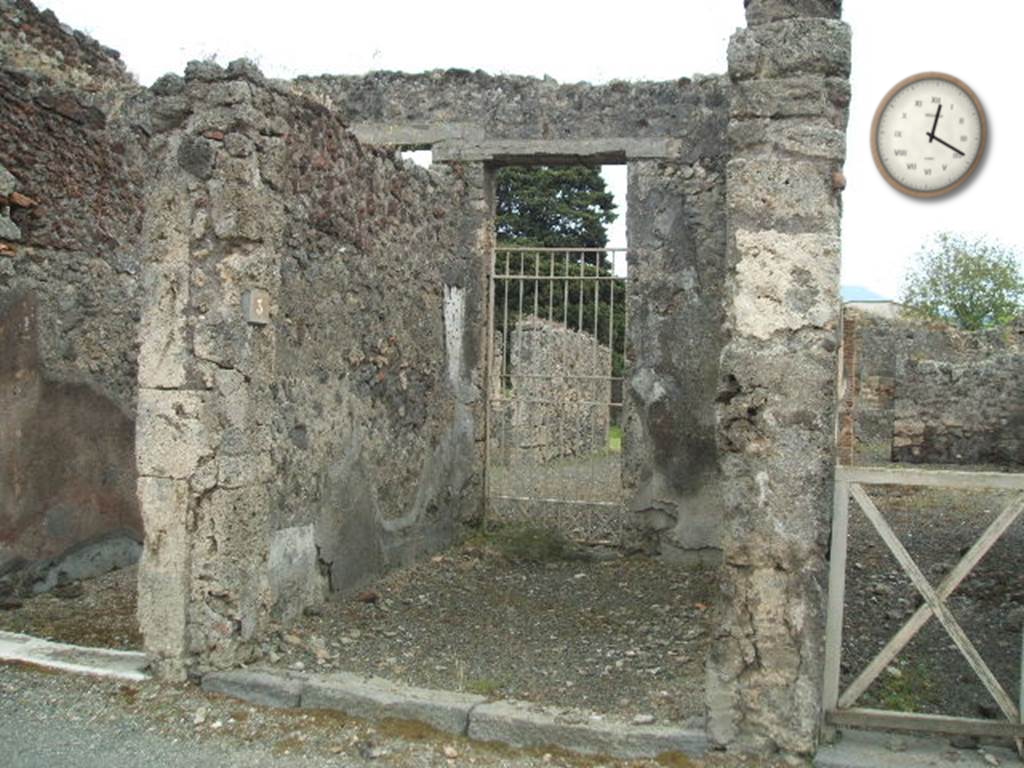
12h19
